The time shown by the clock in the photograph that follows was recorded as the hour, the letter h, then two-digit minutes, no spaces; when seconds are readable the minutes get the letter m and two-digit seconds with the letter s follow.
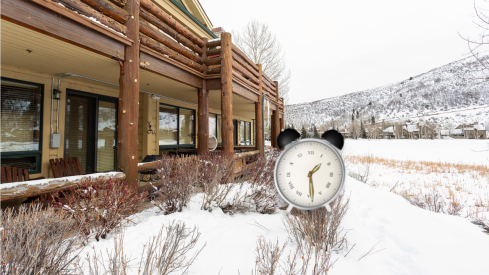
1h29
